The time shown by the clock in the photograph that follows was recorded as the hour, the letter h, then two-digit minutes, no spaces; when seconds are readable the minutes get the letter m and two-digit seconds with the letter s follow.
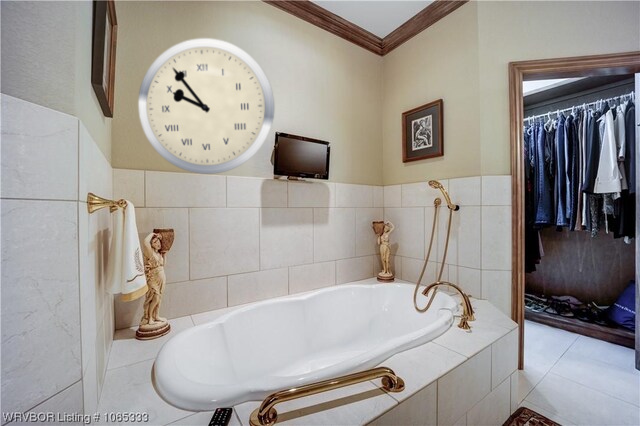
9h54
